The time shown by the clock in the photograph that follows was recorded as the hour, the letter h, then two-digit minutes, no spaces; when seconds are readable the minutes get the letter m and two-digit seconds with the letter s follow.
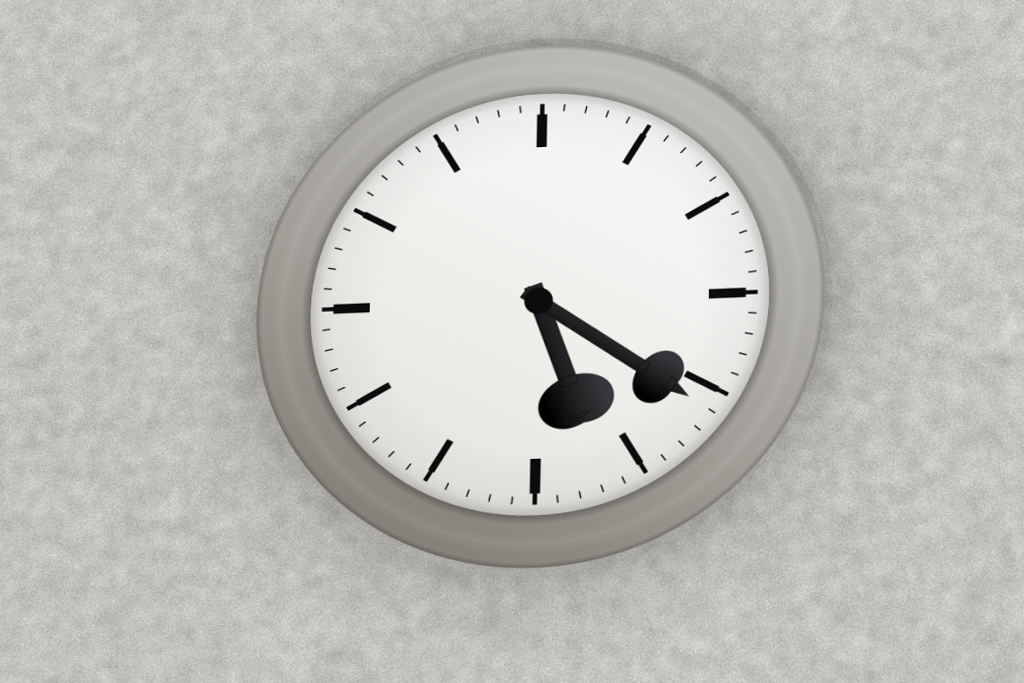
5h21
